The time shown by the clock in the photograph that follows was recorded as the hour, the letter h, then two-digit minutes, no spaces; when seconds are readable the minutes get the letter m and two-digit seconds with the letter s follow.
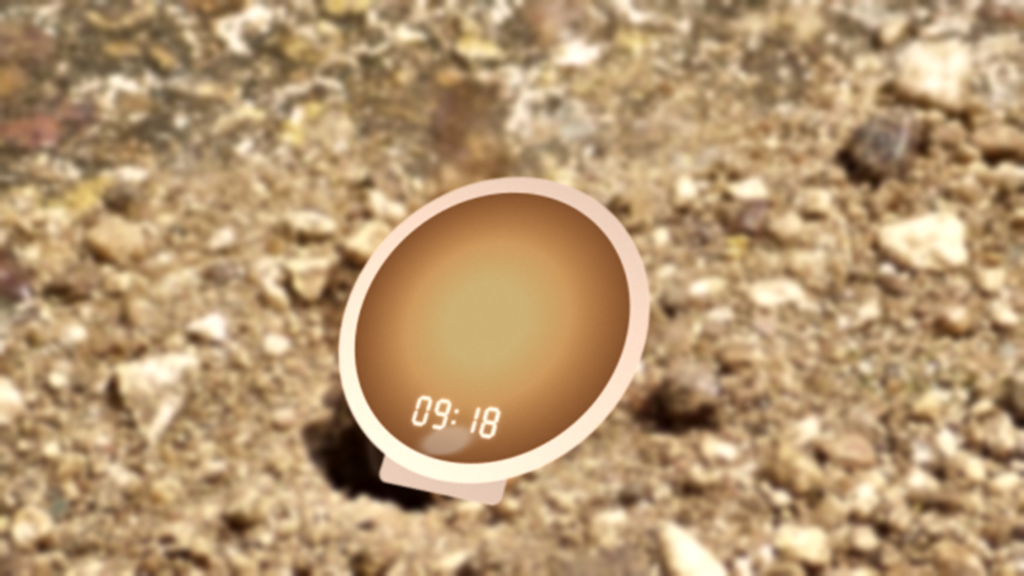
9h18
